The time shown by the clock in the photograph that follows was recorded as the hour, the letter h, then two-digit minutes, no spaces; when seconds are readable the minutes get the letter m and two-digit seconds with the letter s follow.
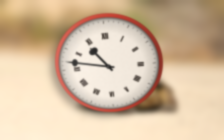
10h47
